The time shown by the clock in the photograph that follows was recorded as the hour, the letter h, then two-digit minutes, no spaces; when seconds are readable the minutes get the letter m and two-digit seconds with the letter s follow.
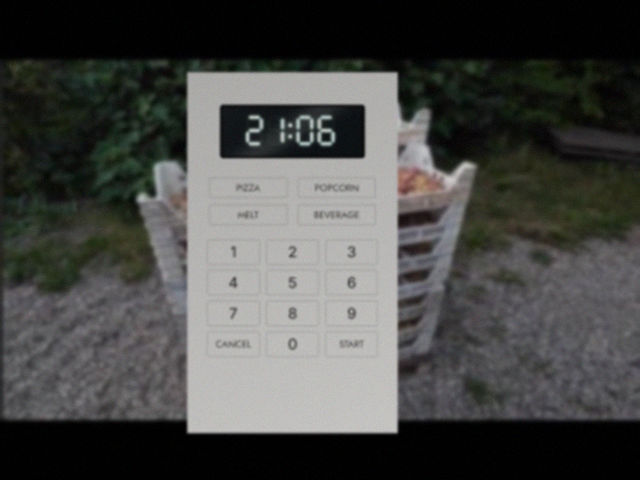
21h06
